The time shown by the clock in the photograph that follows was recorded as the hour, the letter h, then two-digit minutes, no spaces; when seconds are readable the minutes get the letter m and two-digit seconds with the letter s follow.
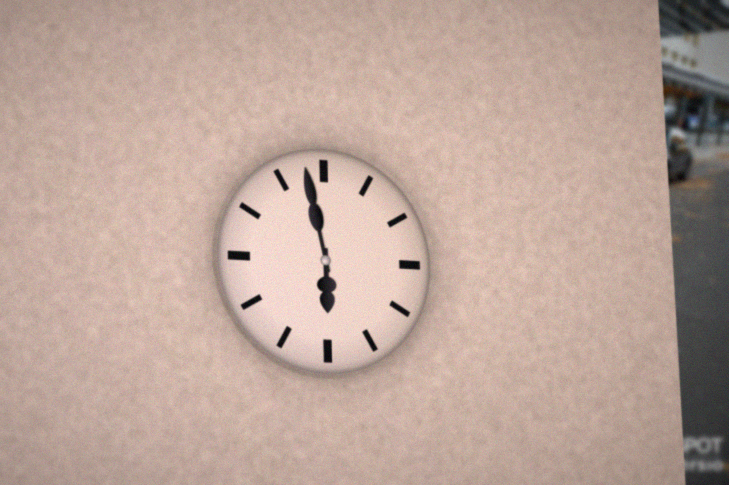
5h58
